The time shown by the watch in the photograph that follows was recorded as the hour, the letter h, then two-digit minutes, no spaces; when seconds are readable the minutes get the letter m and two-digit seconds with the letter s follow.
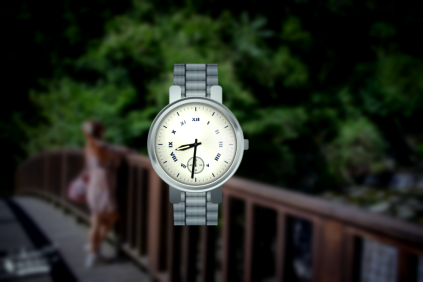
8h31
